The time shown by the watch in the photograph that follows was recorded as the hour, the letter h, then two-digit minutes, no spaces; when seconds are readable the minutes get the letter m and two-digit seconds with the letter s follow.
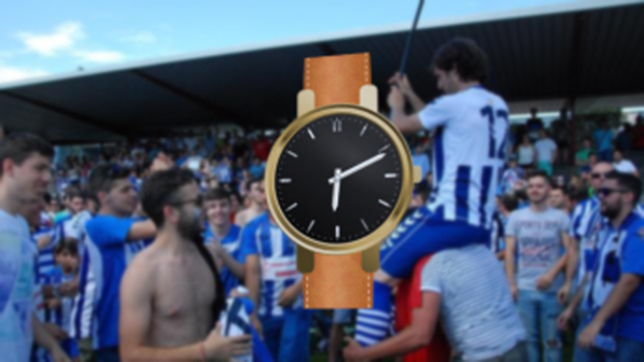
6h11
